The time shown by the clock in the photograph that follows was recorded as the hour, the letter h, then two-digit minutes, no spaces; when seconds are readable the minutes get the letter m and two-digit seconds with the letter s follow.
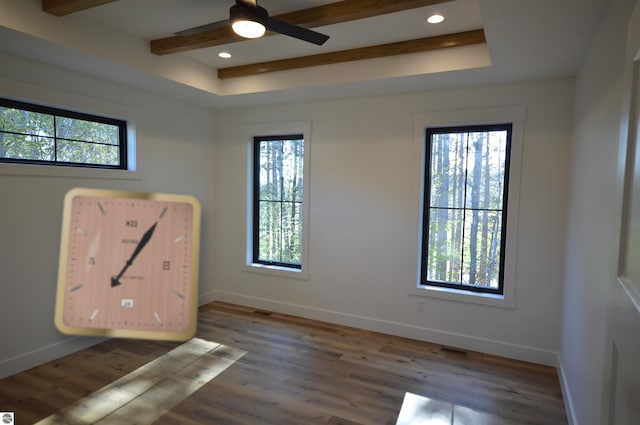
7h05
